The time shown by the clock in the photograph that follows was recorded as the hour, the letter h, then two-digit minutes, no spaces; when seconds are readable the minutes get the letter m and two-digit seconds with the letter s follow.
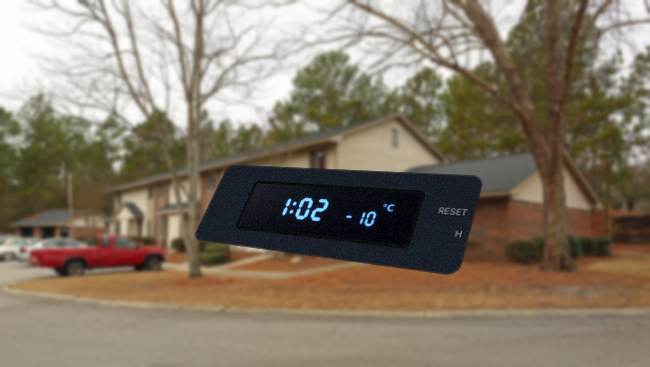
1h02
